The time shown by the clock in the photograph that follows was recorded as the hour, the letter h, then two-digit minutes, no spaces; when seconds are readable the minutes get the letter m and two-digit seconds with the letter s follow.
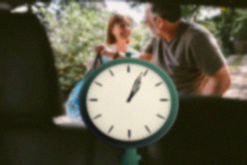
1h04
